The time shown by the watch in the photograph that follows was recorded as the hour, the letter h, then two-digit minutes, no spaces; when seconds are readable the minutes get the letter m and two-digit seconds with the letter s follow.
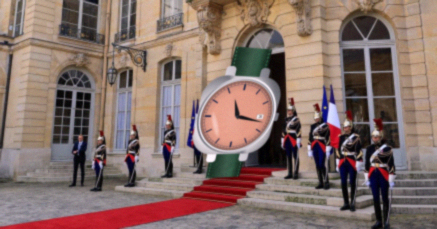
11h17
